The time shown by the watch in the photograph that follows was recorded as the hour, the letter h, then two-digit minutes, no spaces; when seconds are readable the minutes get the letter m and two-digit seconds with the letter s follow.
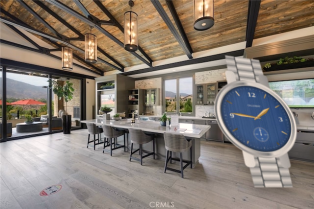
1h46
